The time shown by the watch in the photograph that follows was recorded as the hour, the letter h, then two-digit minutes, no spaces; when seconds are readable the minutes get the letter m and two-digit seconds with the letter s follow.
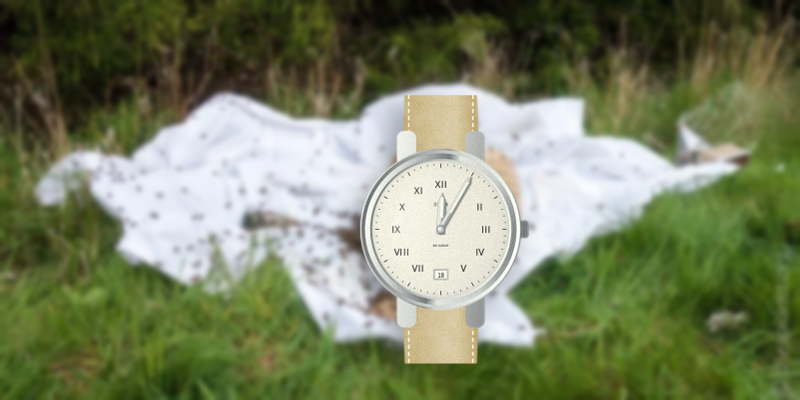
12h05
